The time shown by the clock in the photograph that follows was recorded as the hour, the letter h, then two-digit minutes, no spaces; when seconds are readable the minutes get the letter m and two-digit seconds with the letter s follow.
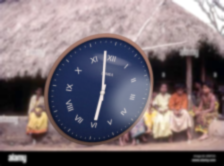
5h58
